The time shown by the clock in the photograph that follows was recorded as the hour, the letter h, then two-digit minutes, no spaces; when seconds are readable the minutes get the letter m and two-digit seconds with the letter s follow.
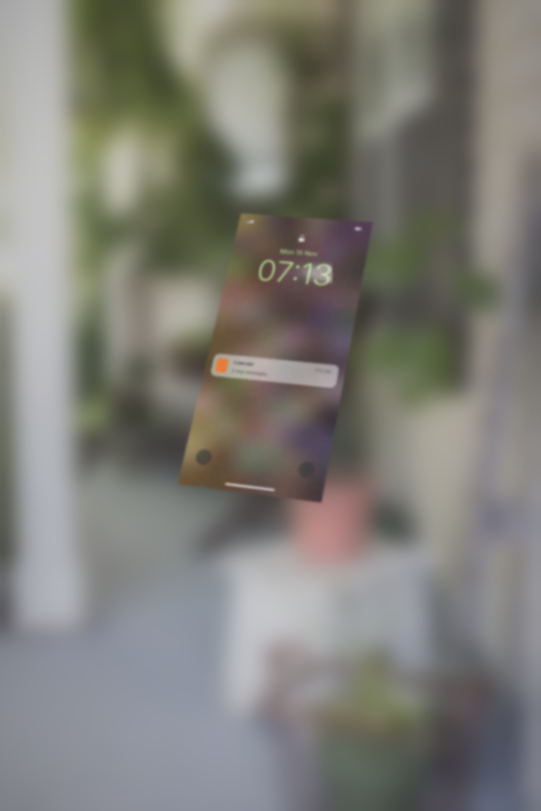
7h13
